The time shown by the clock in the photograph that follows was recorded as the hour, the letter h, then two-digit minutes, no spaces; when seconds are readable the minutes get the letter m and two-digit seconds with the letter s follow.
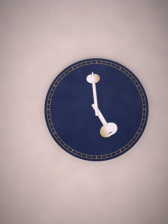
4h59
